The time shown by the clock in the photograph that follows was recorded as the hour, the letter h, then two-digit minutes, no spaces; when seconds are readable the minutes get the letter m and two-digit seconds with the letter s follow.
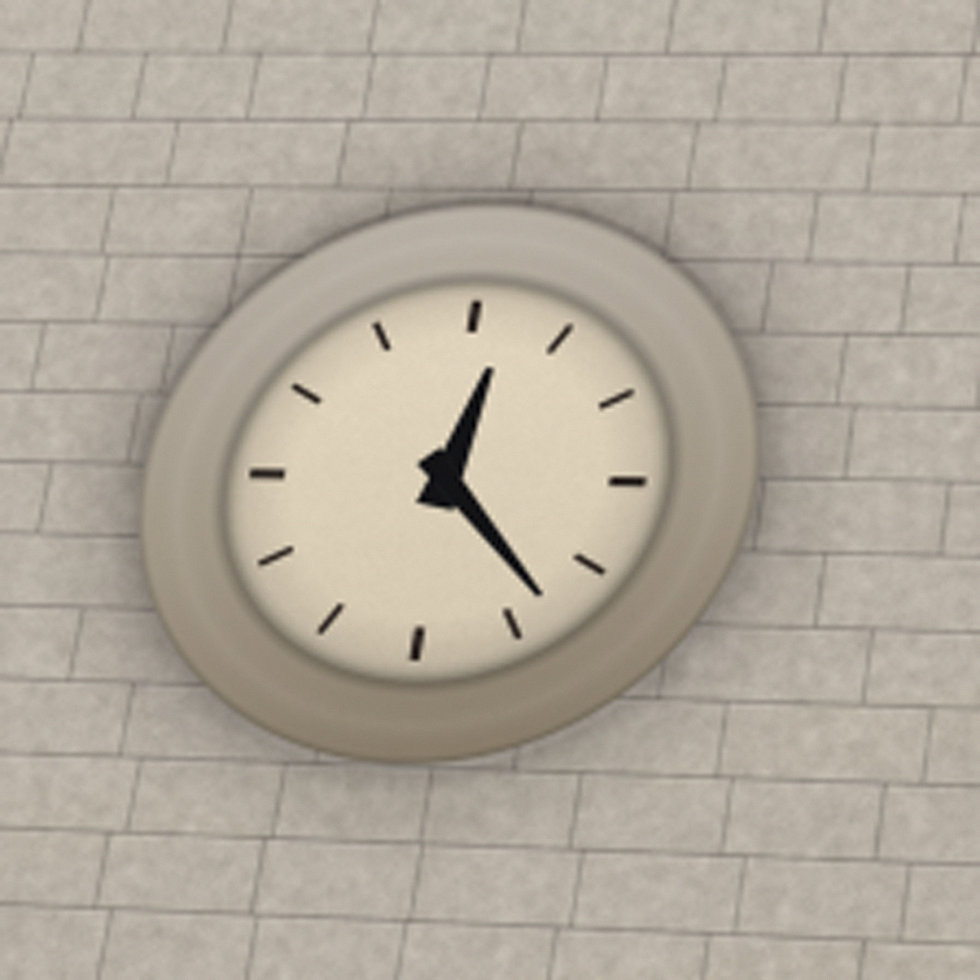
12h23
